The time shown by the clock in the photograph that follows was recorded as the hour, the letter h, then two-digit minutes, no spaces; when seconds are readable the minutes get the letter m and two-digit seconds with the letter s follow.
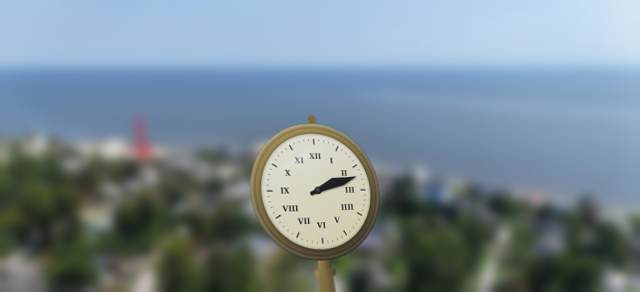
2h12
